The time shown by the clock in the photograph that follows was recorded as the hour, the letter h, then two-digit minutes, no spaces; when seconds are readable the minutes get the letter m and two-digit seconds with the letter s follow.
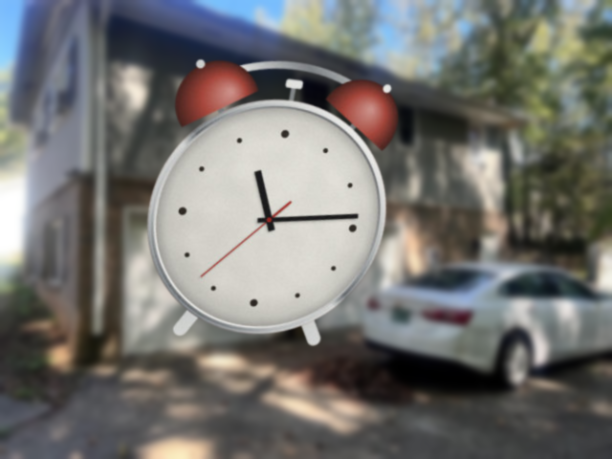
11h13m37s
